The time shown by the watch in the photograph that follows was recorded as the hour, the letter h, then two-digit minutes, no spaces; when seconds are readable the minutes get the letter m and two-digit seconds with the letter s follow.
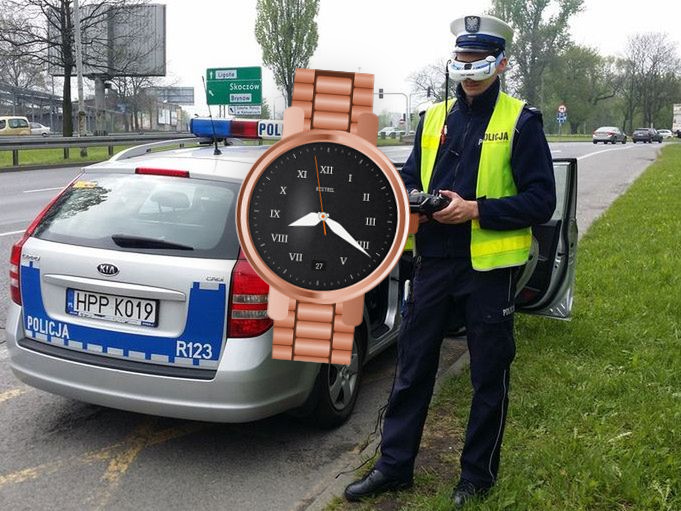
8h20m58s
